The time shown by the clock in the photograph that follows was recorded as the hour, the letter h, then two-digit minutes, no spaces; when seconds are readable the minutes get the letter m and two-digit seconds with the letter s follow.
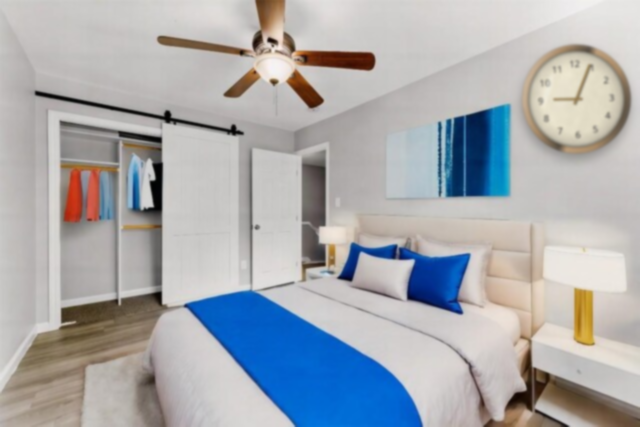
9h04
